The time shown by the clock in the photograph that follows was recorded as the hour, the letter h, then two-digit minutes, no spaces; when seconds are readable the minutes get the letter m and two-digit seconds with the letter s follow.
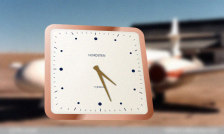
4h27
